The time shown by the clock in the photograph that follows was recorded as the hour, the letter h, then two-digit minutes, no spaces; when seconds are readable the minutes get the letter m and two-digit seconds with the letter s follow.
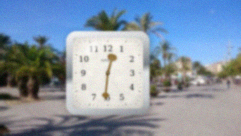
12h31
